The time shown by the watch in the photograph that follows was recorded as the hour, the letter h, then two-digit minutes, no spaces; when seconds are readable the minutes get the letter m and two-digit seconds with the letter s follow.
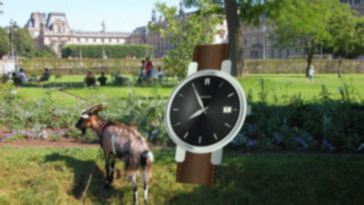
7h55
